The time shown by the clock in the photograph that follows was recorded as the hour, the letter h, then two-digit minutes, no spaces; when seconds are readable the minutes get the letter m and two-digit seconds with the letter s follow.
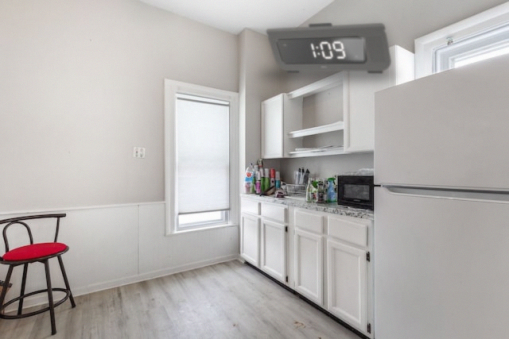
1h09
